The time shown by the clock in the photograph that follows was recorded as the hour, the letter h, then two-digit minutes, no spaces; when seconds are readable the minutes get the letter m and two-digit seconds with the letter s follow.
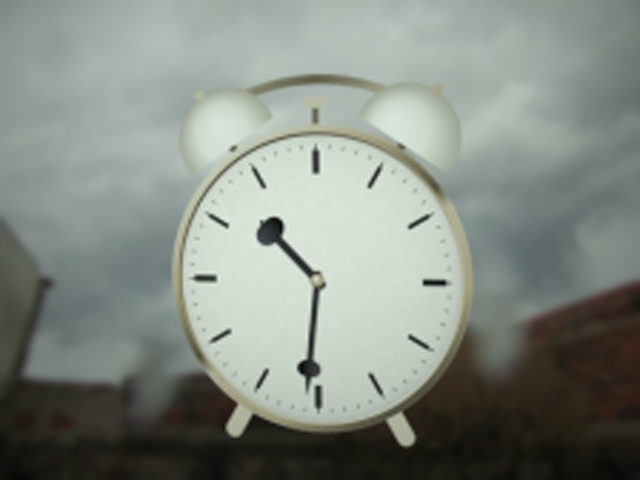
10h31
